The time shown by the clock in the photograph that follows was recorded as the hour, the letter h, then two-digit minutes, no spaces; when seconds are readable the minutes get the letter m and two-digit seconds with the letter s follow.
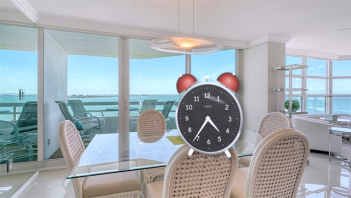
4h36
